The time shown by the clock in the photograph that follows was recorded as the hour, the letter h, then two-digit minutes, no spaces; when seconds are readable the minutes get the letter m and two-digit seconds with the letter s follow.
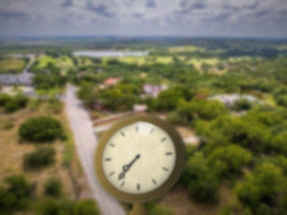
7h37
